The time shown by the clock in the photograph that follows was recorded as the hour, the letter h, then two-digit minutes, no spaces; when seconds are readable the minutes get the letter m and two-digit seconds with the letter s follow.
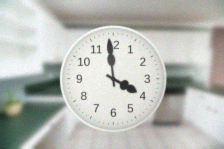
3h59
